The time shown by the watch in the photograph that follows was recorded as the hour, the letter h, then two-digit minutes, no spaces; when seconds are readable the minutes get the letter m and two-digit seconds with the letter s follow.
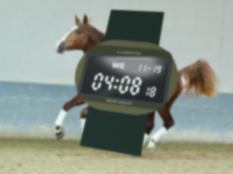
4h08
